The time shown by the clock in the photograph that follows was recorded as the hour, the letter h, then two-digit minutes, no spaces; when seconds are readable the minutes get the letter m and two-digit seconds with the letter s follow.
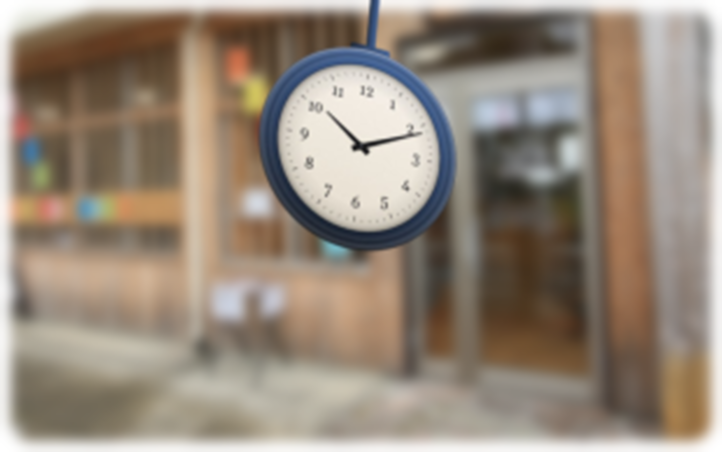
10h11
